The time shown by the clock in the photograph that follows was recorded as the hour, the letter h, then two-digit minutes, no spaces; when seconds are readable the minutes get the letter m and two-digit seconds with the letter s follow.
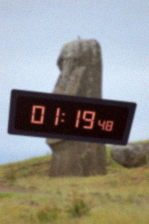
1h19m48s
